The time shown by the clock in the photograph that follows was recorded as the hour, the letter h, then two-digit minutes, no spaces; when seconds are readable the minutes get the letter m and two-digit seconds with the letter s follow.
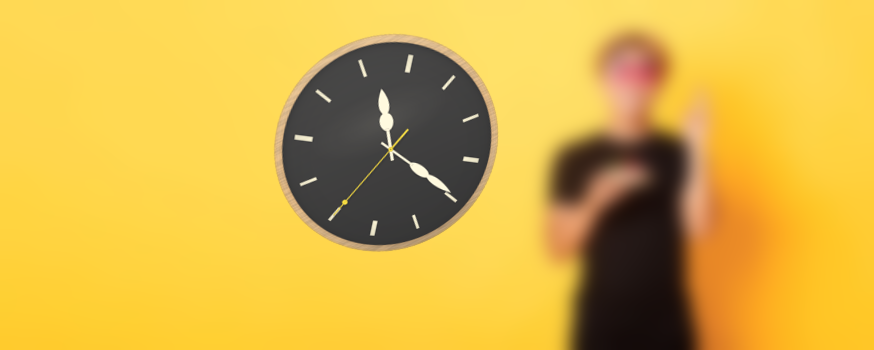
11h19m35s
